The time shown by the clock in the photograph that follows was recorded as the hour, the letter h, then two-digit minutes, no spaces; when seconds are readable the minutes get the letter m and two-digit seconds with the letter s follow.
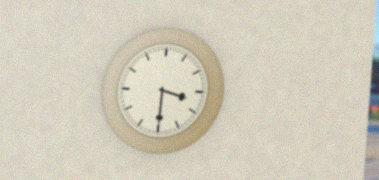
3h30
